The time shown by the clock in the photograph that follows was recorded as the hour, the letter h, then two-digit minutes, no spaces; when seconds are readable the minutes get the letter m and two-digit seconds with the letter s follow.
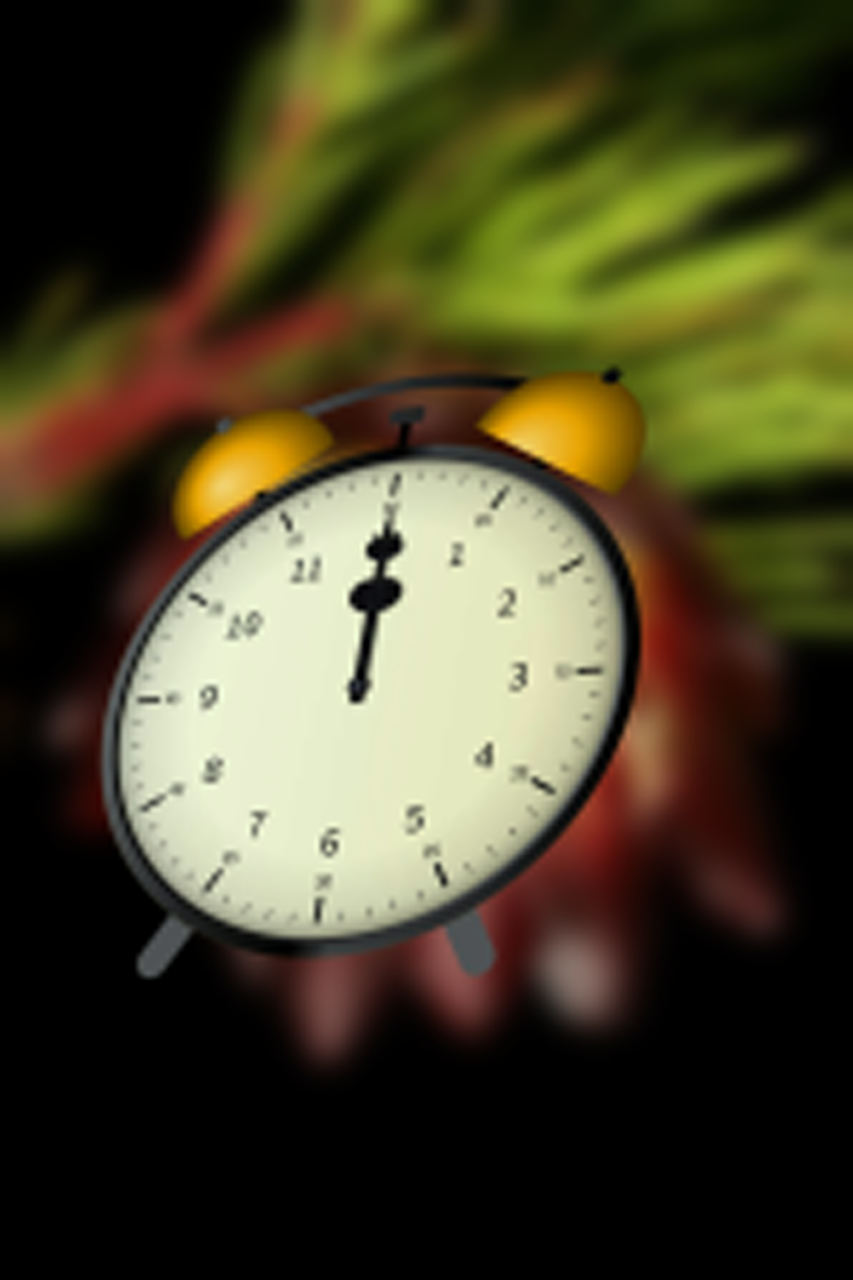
12h00
